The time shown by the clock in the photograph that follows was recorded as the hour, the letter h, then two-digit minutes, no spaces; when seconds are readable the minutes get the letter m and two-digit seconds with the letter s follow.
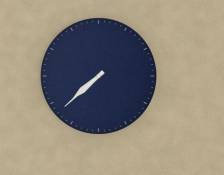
7h38
